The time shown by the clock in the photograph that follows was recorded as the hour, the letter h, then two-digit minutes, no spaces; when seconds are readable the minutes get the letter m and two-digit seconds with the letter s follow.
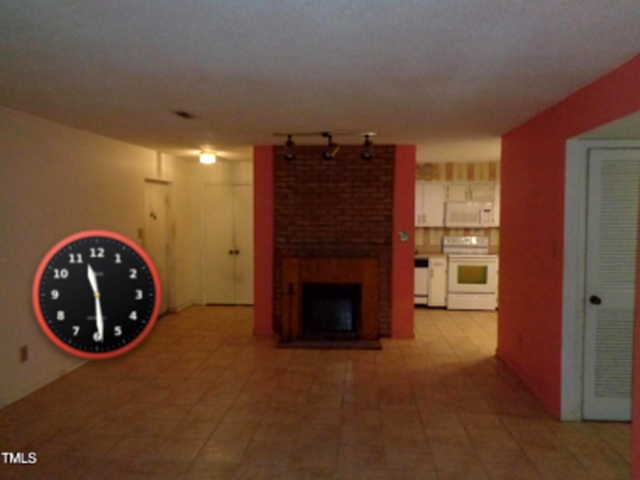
11h29
